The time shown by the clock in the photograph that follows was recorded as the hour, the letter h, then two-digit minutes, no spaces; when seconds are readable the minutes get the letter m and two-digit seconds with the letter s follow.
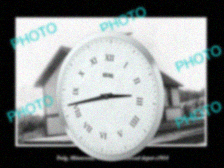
2h42
